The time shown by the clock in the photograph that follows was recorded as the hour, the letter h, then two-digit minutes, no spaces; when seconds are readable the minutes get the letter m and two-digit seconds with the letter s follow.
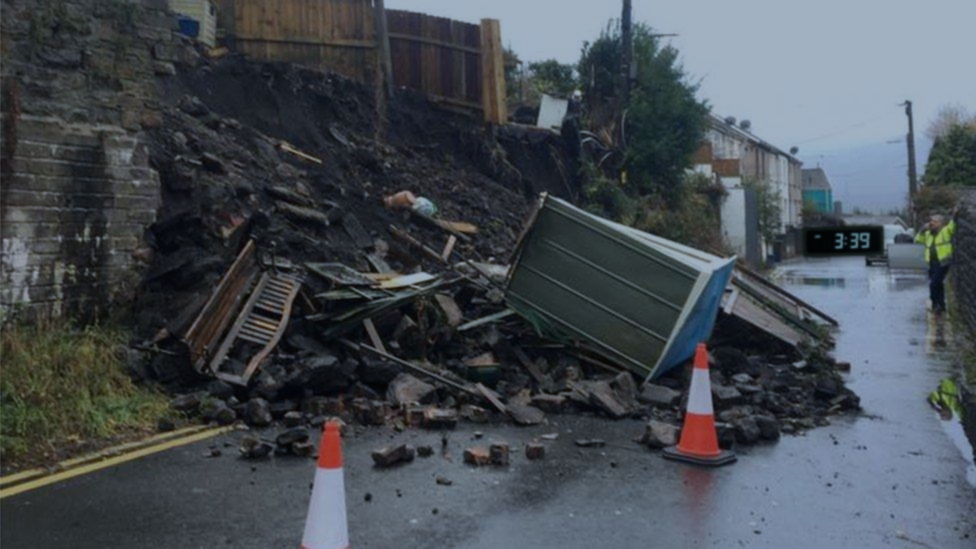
3h39
